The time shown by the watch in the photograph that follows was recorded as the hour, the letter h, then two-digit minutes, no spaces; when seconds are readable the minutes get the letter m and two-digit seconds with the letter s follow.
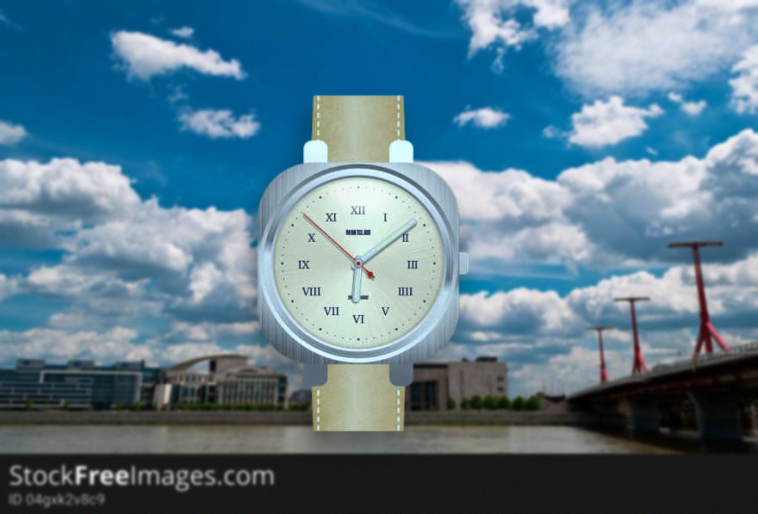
6h08m52s
